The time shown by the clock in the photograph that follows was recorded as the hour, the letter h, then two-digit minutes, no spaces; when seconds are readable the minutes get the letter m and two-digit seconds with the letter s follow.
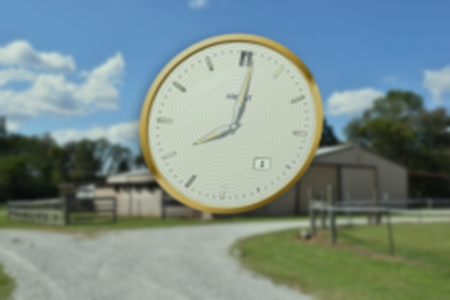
8h01
